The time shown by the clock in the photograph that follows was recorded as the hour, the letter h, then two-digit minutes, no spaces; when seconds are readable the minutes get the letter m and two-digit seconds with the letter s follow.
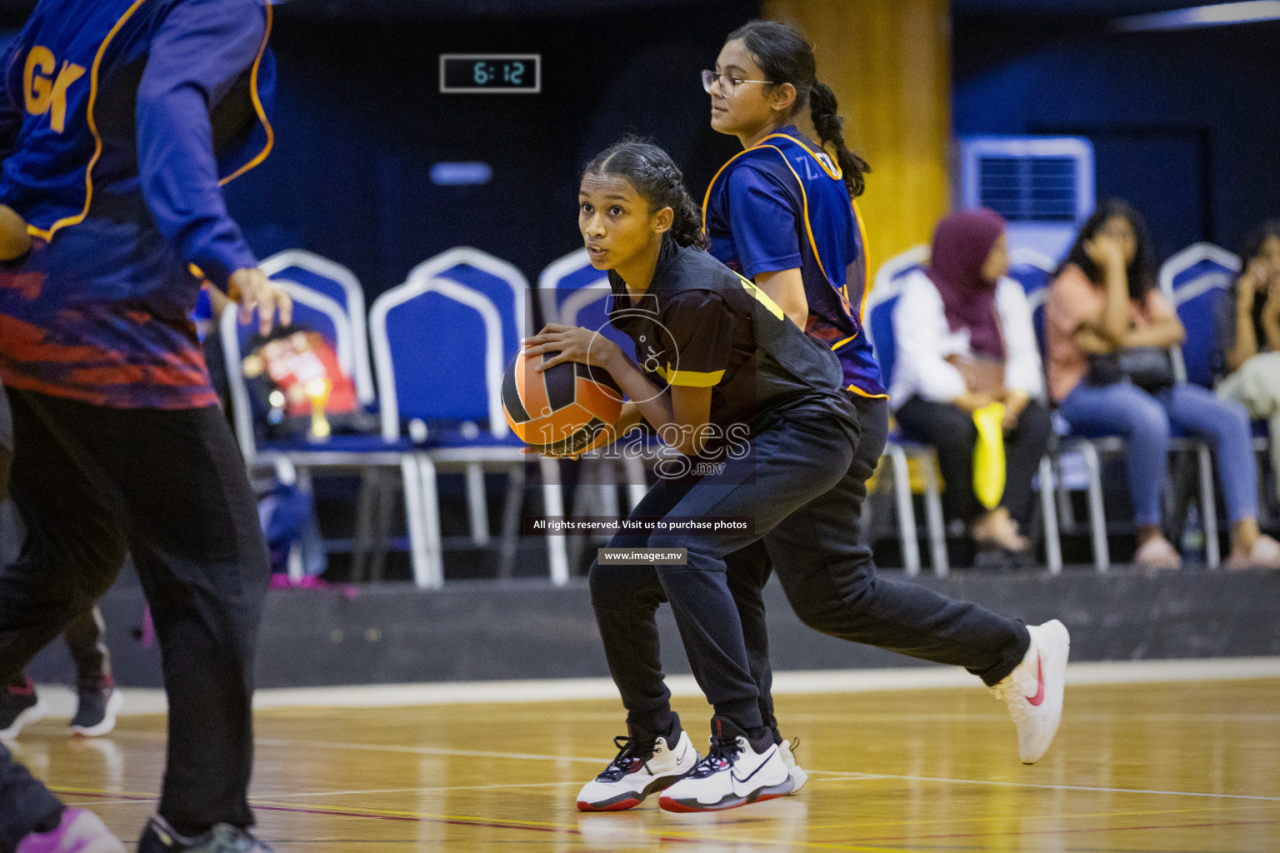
6h12
